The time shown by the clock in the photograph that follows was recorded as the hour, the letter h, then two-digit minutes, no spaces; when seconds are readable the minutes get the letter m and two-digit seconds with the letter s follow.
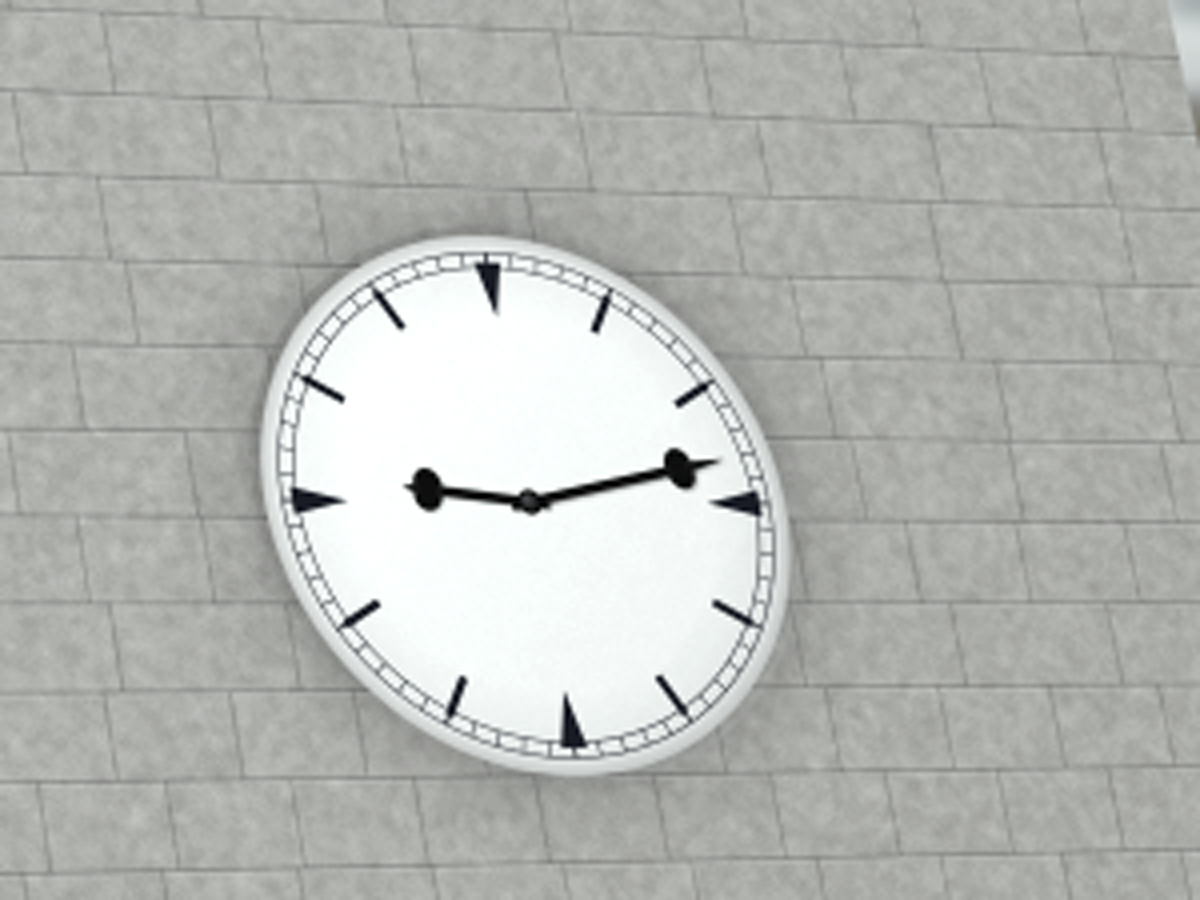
9h13
